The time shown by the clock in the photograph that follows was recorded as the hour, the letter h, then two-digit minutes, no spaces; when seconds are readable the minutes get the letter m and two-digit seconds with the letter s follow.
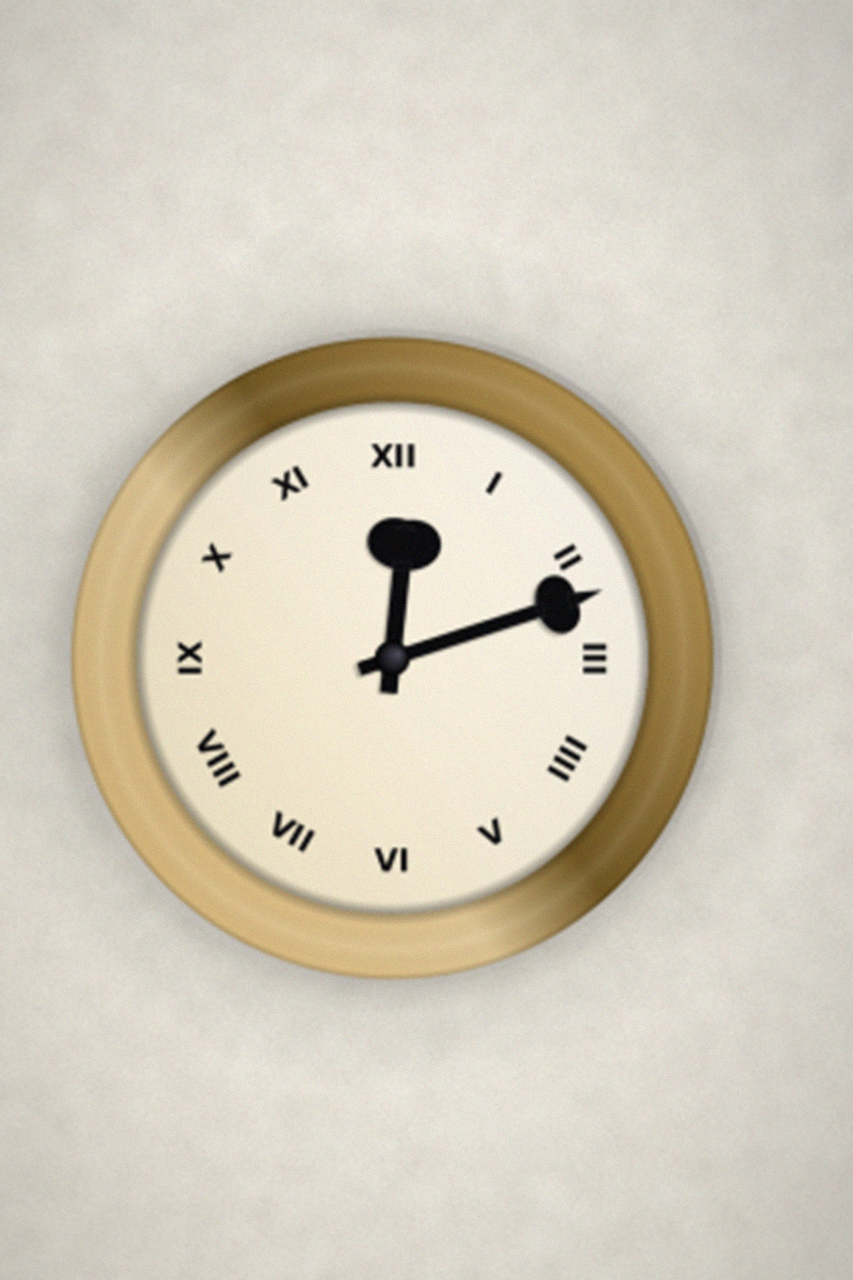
12h12
